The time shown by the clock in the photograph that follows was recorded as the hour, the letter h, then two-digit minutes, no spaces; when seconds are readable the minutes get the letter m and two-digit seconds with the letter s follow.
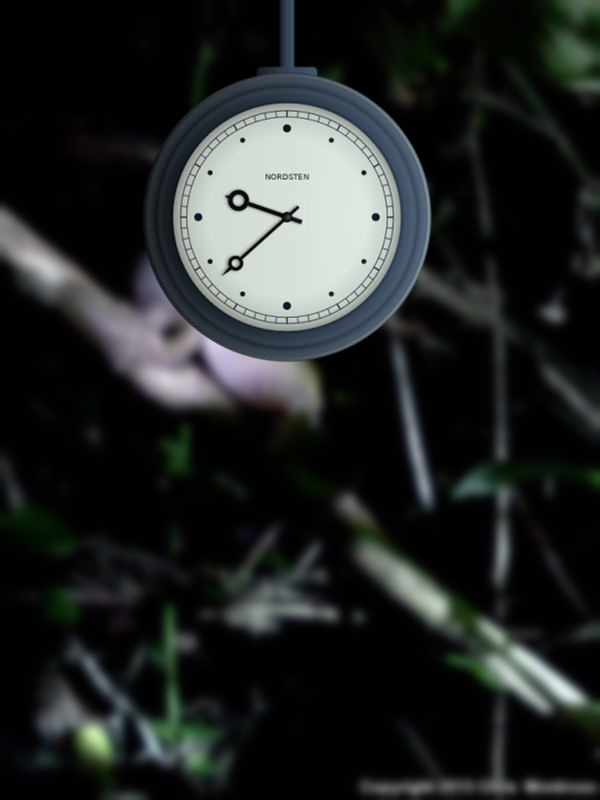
9h38
